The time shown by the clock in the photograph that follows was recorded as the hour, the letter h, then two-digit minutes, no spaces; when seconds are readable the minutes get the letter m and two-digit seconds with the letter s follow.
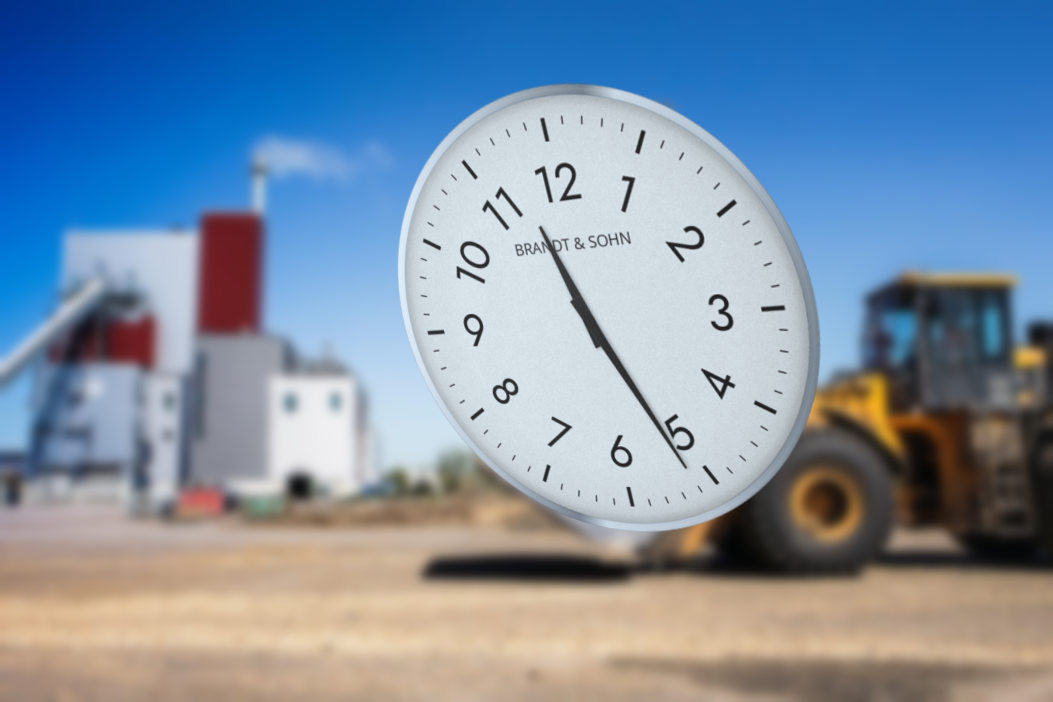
11h26
